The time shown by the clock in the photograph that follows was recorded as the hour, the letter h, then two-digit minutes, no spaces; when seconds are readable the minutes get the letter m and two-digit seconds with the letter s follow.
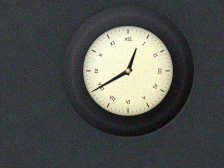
12h40
